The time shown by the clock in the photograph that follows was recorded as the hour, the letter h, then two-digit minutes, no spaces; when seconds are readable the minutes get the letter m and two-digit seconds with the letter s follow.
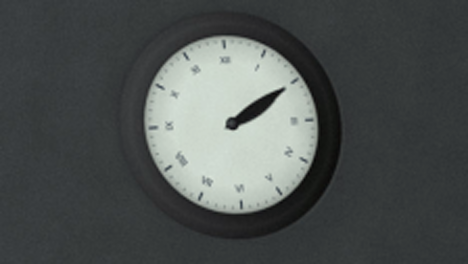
2h10
